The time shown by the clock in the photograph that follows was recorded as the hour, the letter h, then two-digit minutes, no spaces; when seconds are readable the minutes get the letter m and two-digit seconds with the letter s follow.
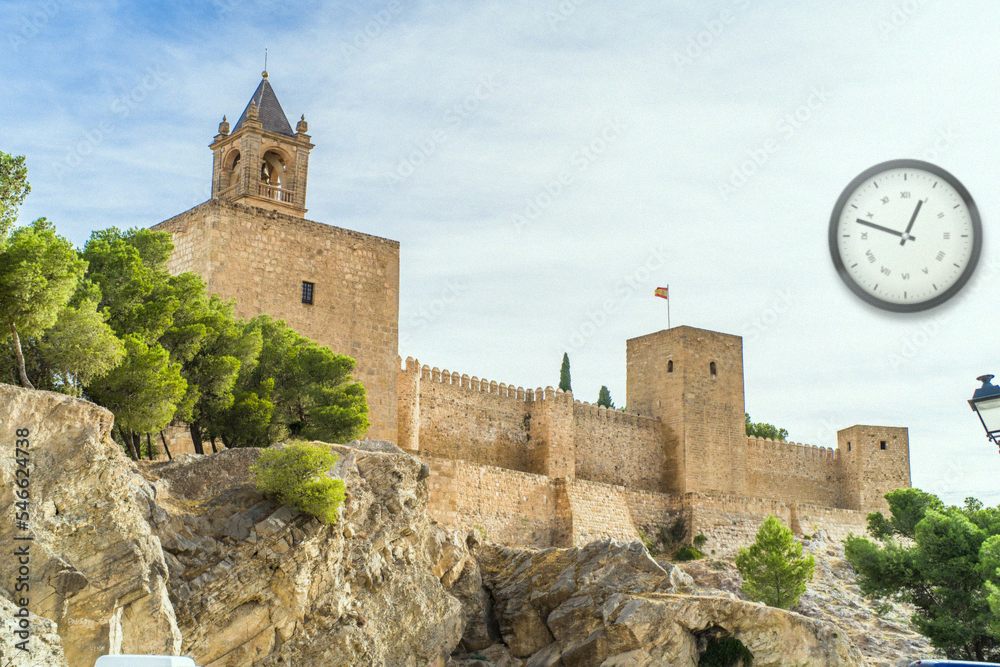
12h48
